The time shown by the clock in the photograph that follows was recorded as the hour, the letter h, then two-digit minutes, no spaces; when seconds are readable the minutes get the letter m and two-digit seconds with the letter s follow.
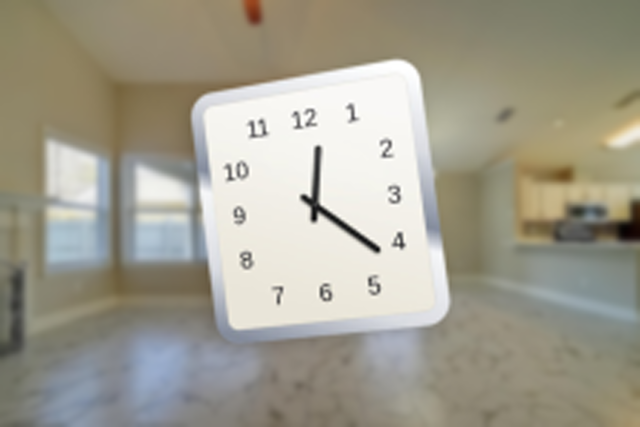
12h22
